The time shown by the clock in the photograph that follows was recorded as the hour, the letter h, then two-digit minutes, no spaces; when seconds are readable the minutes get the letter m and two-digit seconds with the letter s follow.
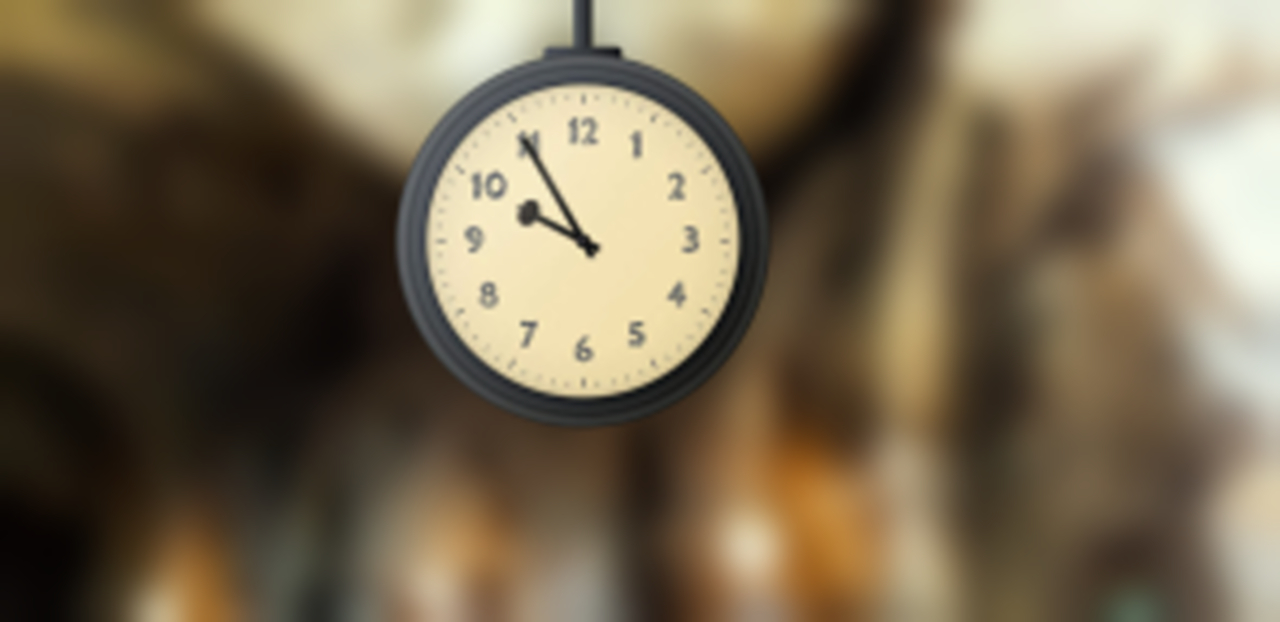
9h55
